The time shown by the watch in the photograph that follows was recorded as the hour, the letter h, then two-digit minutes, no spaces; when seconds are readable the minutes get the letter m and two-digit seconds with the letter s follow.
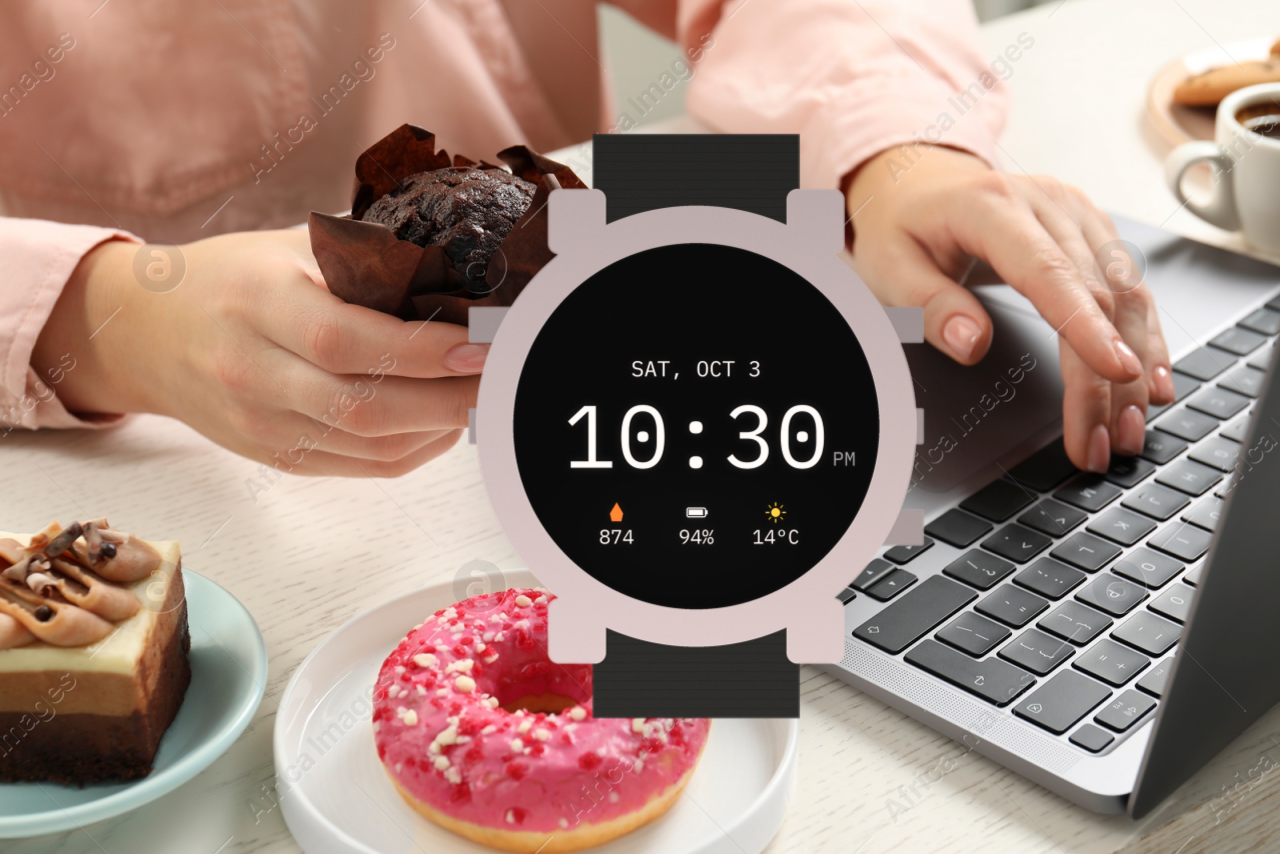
10h30
